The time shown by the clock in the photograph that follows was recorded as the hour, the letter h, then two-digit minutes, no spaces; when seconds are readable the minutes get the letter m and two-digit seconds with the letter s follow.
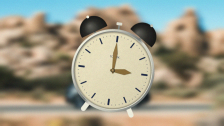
3h00
